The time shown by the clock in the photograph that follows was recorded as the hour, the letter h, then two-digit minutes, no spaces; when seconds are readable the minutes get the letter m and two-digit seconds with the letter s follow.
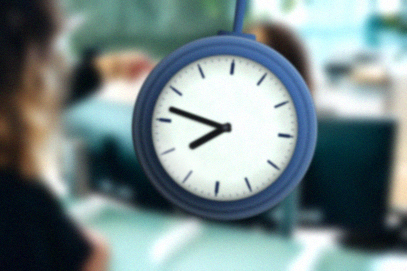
7h47
